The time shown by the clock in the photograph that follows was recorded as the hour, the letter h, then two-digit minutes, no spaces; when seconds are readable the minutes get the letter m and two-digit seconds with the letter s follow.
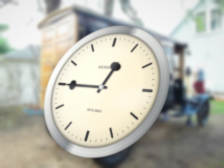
12h45
